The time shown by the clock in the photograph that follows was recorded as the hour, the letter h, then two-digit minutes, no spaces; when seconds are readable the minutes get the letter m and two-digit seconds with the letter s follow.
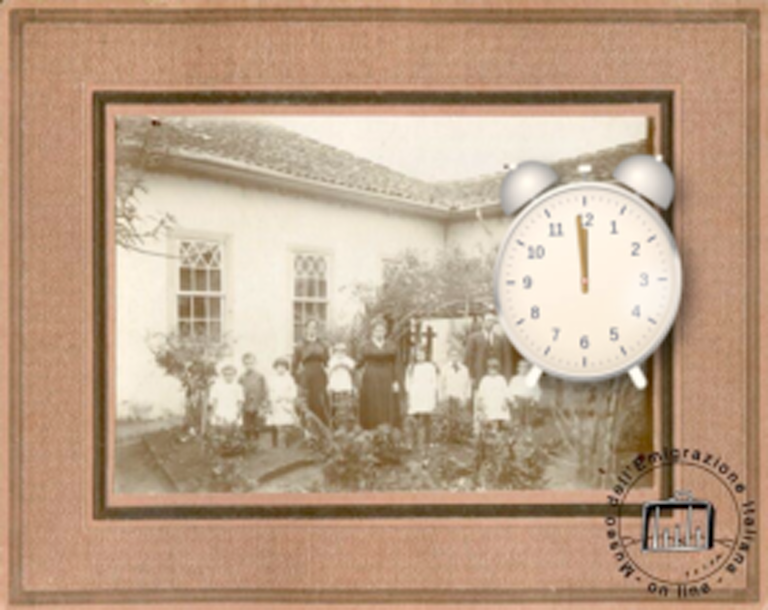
11h59
